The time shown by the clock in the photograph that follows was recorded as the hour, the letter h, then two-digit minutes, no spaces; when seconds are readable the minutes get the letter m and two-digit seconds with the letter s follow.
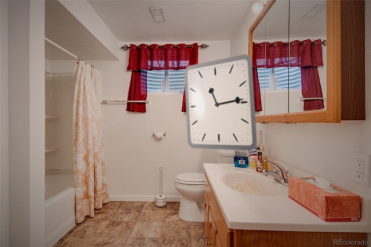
11h14
